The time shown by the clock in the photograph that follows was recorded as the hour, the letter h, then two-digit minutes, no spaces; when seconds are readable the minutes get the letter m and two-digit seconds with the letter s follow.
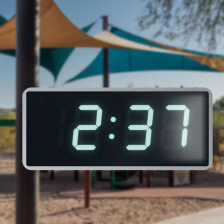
2h37
